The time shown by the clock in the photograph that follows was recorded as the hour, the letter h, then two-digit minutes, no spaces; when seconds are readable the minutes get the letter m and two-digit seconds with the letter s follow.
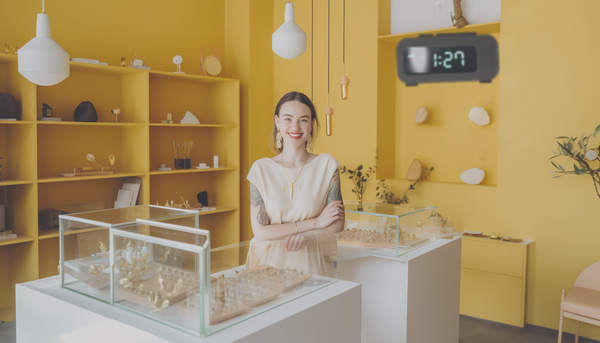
1h27
